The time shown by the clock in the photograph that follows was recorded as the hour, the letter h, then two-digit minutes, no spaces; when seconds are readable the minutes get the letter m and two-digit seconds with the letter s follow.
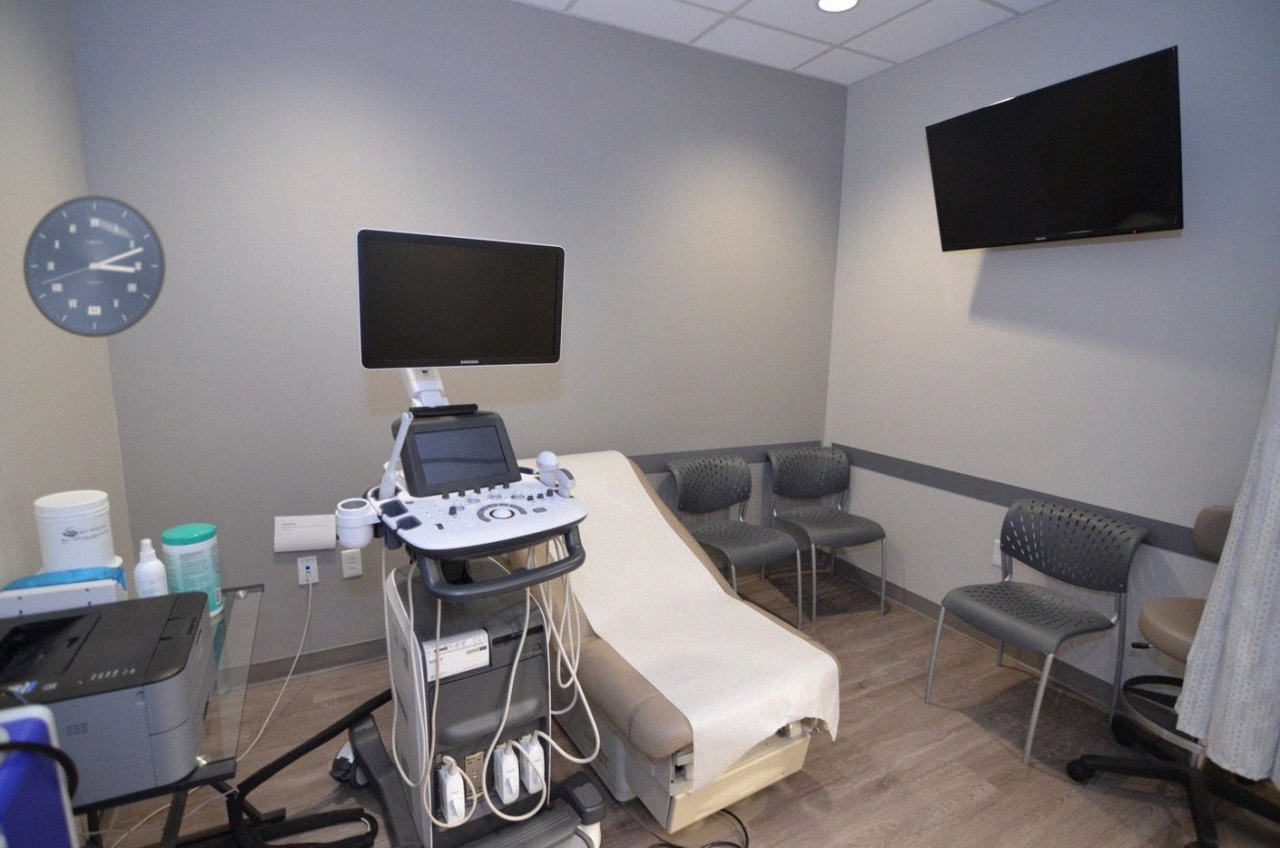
3h11m42s
